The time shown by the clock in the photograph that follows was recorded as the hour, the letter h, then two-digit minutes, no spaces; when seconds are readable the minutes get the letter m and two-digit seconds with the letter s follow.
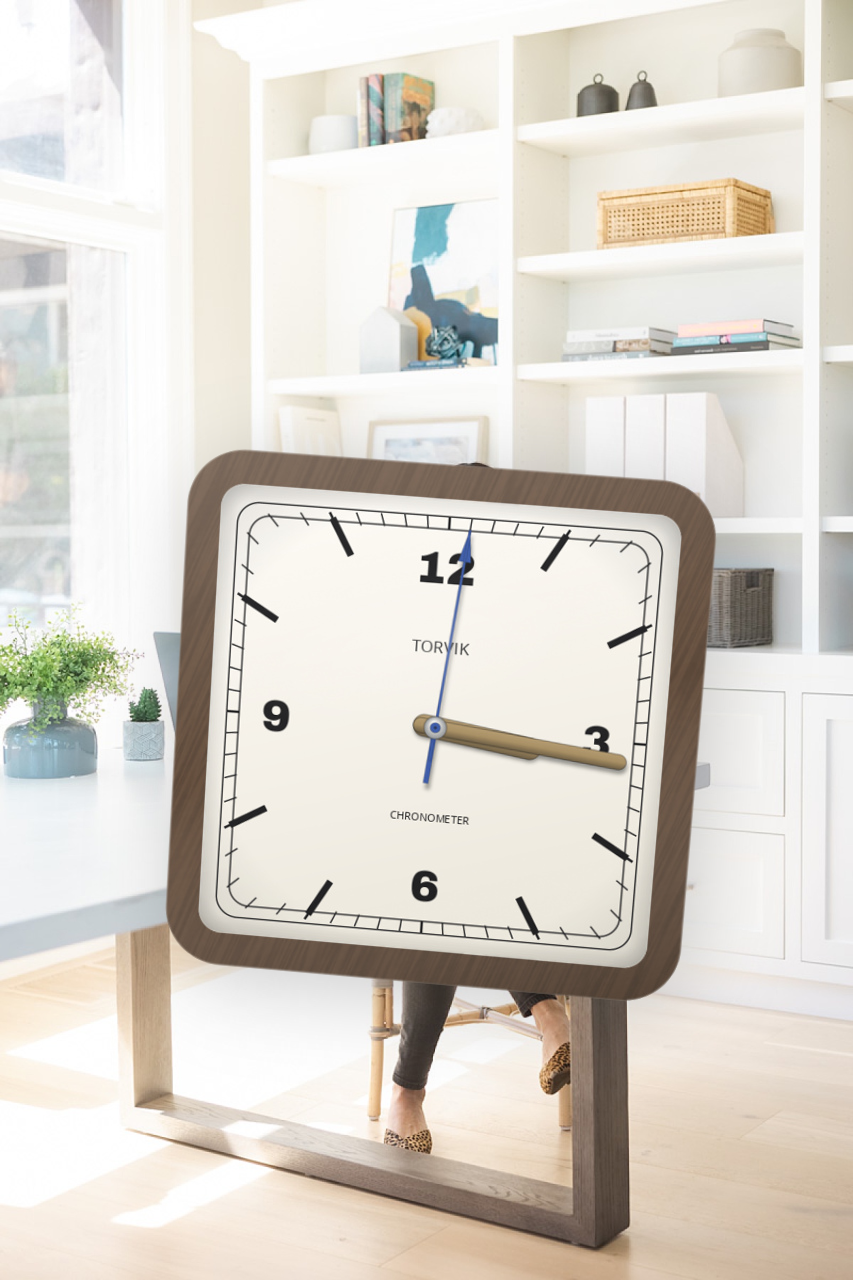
3h16m01s
